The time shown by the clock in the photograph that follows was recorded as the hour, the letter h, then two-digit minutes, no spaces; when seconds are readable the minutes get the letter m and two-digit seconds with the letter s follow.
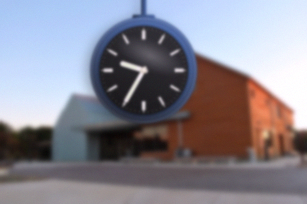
9h35
